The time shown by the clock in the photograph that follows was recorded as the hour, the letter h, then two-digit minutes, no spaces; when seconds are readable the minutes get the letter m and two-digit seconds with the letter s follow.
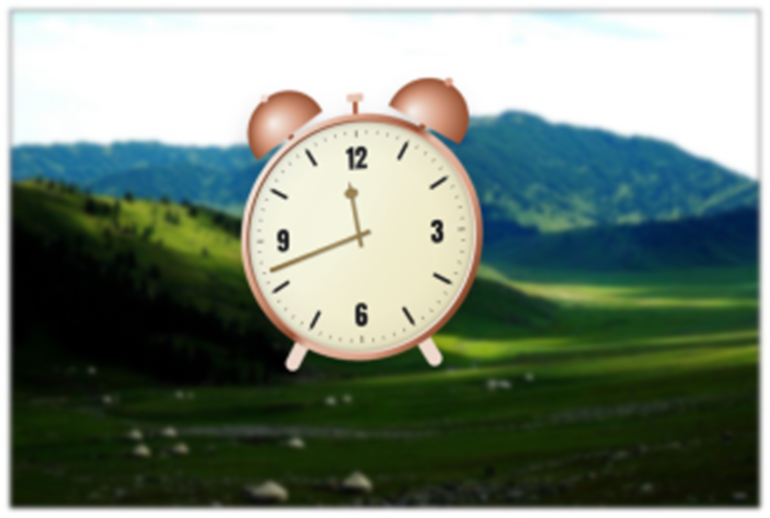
11h42
